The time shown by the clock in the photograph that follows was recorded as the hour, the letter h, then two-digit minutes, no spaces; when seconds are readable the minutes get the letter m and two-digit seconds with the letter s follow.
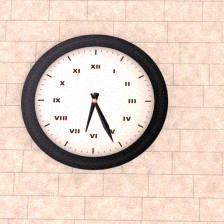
6h26
